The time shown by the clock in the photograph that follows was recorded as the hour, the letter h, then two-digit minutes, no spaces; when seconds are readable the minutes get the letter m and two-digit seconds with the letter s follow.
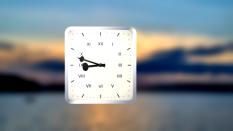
8h48
